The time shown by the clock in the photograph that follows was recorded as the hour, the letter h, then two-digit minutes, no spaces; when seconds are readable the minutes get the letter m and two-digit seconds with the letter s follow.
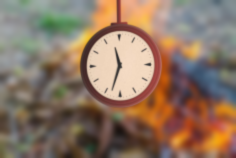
11h33
